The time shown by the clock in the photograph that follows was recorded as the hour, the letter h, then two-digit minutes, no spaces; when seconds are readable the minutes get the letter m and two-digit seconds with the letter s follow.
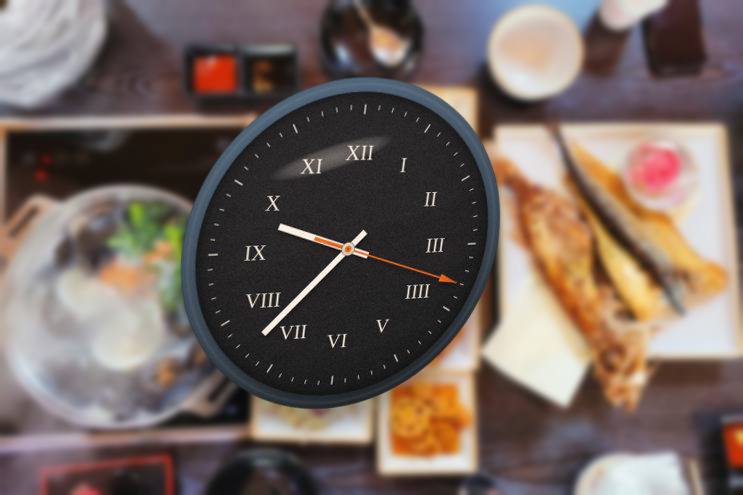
9h37m18s
